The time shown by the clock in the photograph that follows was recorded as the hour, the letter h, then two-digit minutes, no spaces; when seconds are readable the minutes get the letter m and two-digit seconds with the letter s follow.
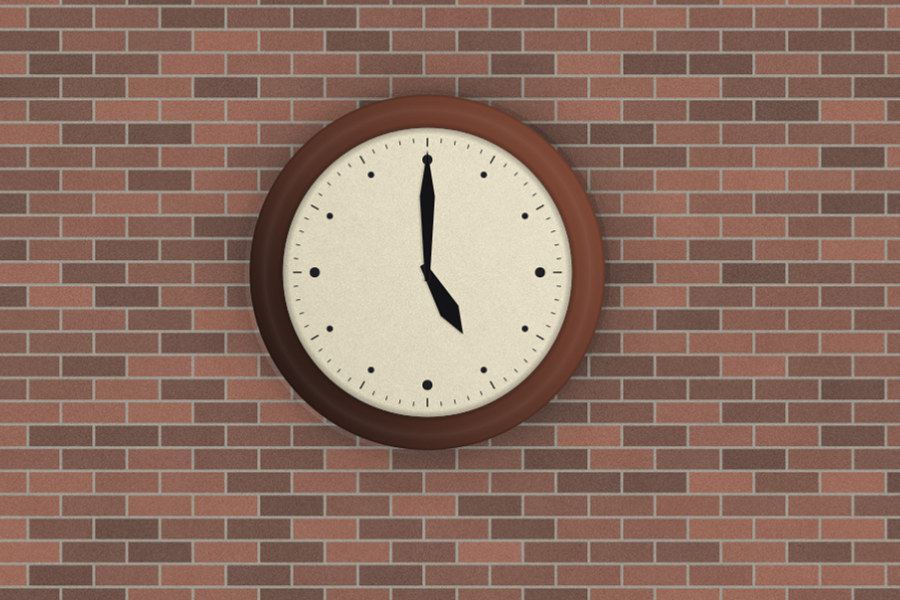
5h00
